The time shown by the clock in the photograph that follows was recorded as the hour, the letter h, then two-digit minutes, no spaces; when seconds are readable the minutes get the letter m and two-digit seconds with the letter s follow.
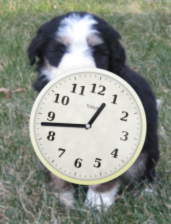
12h43
